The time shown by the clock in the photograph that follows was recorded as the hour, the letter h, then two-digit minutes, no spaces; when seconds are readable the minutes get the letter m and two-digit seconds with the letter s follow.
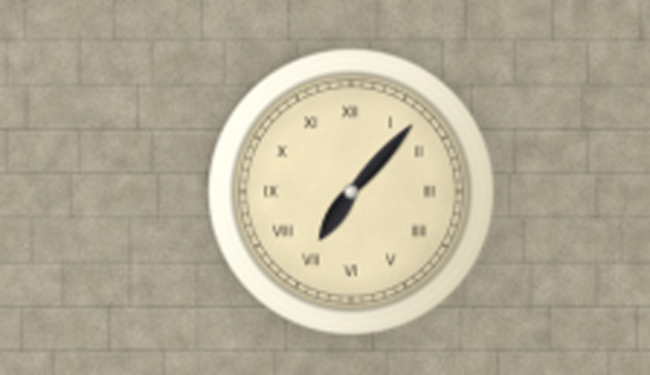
7h07
